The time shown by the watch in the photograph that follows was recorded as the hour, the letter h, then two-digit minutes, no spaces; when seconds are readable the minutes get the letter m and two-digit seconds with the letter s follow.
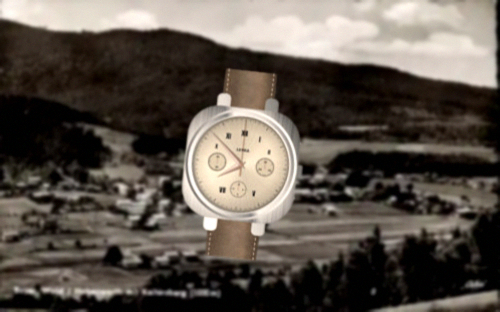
7h52
